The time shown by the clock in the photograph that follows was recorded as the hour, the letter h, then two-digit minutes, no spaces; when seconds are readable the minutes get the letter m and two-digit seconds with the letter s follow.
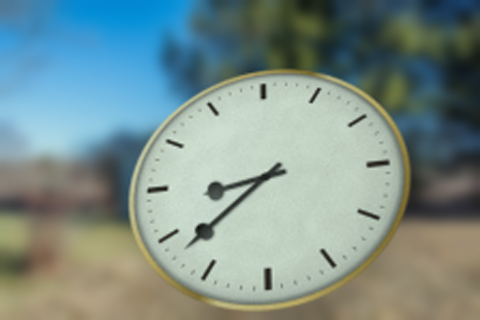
8h38
